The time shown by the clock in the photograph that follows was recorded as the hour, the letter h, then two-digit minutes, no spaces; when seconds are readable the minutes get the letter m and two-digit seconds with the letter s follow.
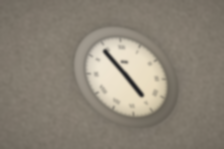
4h54
